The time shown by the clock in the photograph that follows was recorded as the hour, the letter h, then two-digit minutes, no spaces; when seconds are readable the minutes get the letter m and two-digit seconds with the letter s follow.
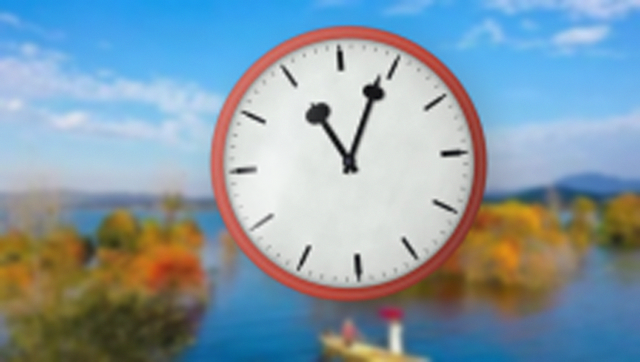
11h04
